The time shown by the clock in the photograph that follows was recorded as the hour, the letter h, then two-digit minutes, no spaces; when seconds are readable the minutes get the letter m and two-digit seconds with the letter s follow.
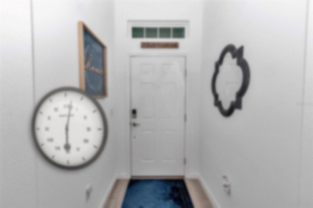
6h02
